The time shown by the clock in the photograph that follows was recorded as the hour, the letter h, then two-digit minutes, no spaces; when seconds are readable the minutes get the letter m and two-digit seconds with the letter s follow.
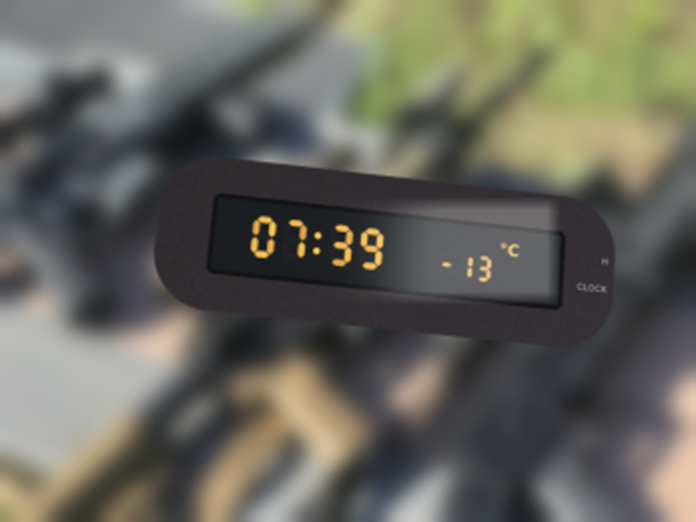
7h39
